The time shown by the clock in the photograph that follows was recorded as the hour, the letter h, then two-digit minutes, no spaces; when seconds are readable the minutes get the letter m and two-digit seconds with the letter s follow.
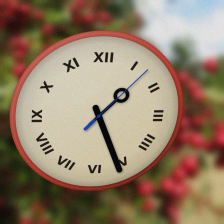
1h26m07s
